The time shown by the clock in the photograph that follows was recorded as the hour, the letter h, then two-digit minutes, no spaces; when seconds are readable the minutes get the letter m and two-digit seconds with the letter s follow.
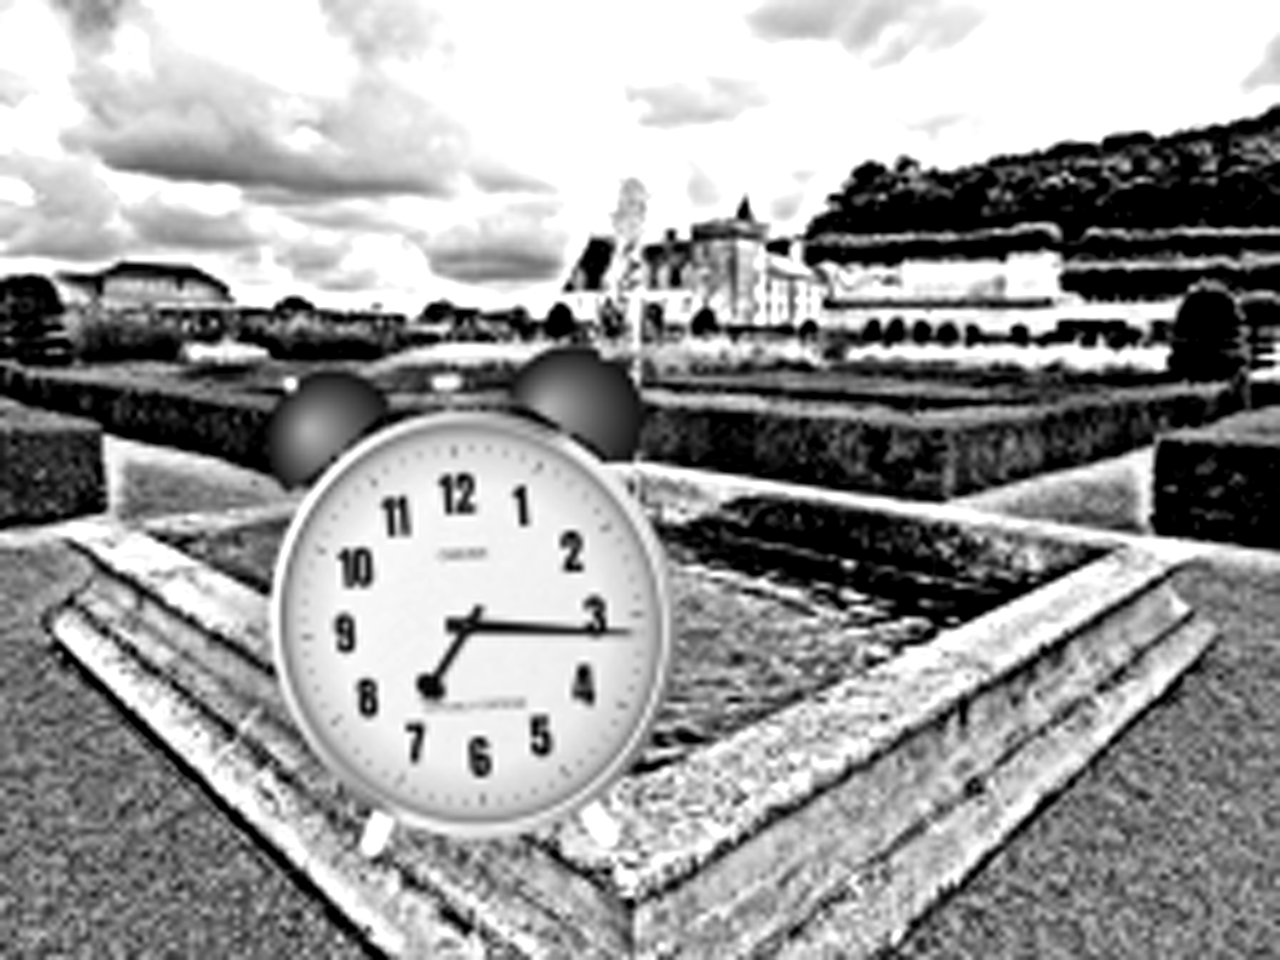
7h16
